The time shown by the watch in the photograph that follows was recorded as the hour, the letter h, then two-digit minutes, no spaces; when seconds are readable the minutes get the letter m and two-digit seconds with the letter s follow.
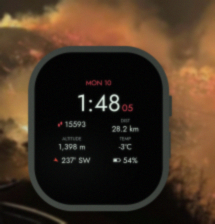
1h48m05s
